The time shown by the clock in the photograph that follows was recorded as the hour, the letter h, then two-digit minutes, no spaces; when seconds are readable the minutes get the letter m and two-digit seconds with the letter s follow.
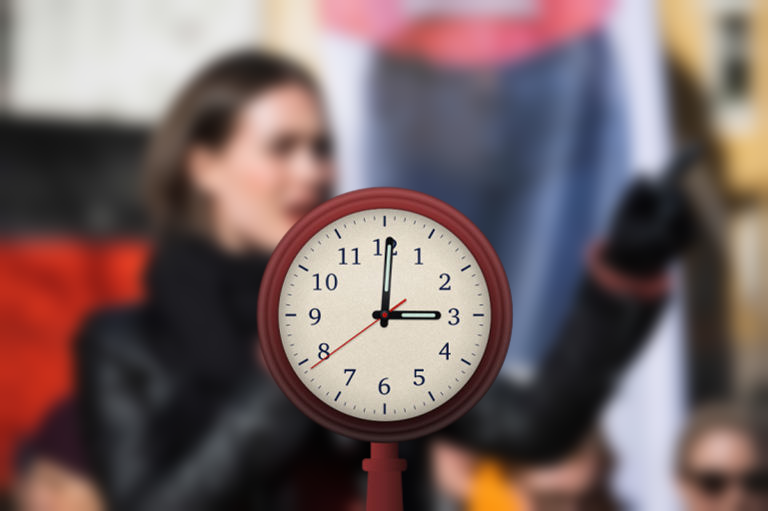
3h00m39s
